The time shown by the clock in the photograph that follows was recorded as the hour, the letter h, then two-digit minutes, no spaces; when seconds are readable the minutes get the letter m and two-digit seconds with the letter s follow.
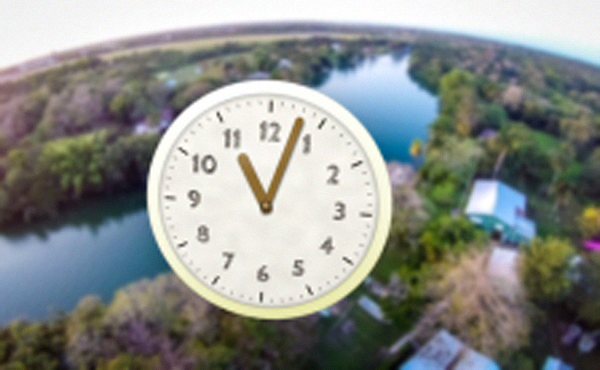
11h03
